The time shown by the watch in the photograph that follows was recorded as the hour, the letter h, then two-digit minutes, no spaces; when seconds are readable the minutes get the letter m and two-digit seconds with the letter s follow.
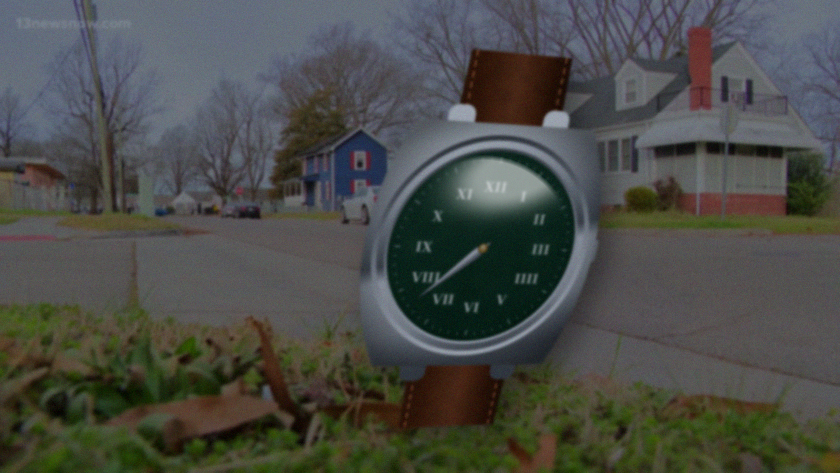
7h38
